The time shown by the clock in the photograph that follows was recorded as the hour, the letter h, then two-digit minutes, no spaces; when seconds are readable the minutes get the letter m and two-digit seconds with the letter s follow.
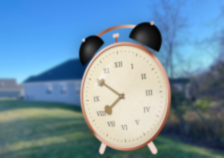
7h51
